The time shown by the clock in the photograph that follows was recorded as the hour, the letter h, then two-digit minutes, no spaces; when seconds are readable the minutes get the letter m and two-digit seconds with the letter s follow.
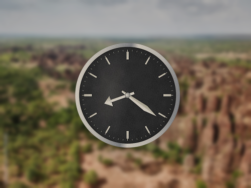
8h21
